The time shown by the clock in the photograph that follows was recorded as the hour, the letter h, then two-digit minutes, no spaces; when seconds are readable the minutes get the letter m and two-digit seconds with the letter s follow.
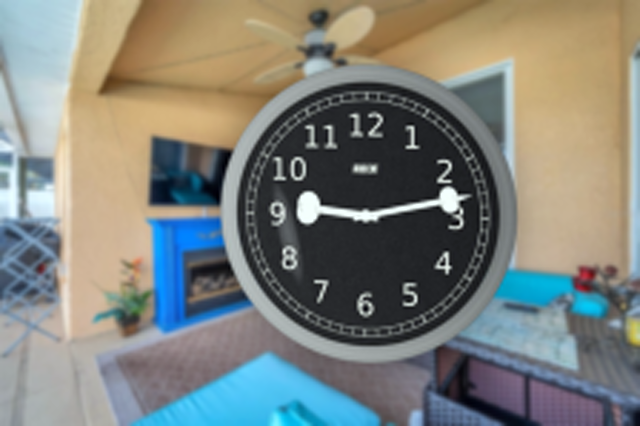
9h13
